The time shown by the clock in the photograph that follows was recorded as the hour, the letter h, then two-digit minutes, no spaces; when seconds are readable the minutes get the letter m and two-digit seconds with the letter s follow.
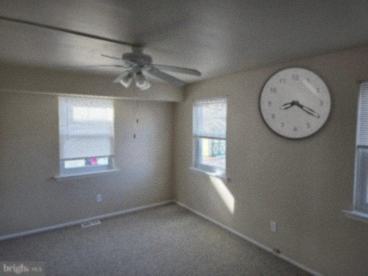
8h20
